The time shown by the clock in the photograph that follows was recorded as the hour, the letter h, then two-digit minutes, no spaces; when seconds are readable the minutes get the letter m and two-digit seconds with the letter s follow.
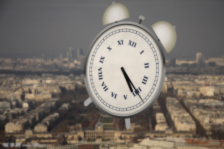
4h20
